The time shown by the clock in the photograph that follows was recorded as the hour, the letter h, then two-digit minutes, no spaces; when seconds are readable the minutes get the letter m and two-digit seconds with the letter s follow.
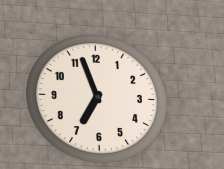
6h57
